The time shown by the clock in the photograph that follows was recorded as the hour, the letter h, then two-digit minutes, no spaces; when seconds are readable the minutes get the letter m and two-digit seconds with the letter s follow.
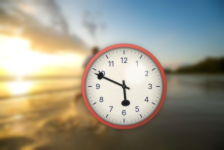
5h49
